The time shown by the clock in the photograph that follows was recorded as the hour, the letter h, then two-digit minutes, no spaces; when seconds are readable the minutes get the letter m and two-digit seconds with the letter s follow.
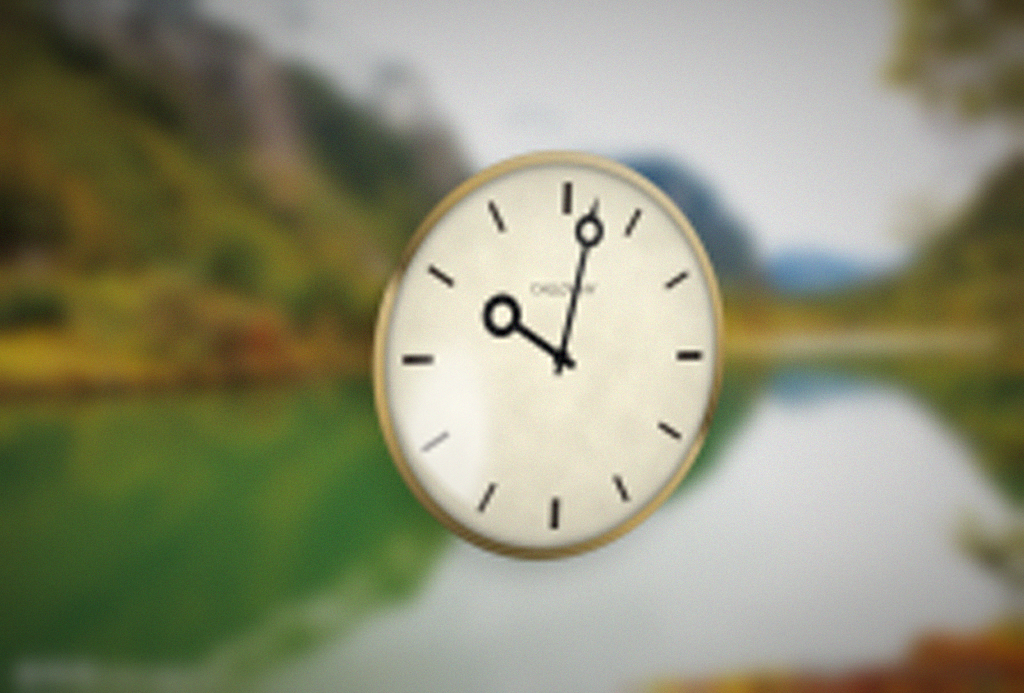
10h02
